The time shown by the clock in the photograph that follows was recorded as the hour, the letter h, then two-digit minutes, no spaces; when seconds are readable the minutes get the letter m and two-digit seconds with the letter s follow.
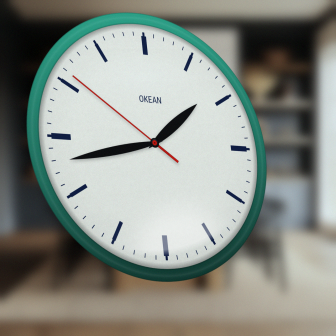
1h42m51s
